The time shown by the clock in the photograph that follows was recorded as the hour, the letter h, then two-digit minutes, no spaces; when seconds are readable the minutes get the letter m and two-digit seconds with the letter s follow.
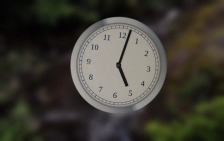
5h02
